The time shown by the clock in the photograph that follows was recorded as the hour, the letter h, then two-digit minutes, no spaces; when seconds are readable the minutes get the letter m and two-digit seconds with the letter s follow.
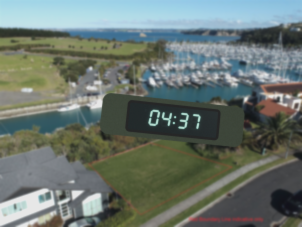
4h37
